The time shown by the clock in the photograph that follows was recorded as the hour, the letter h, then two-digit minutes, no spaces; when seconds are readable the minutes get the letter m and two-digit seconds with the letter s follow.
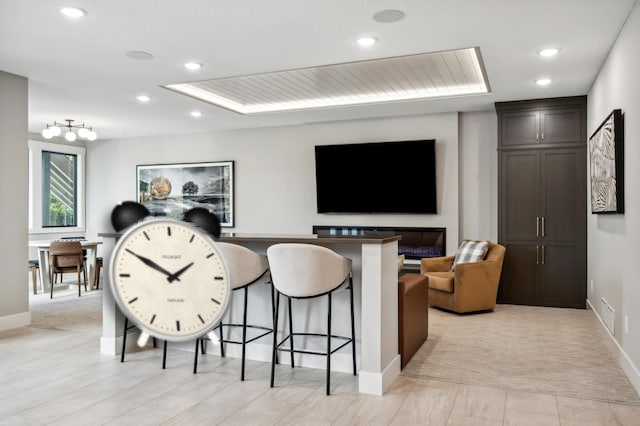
1h50
